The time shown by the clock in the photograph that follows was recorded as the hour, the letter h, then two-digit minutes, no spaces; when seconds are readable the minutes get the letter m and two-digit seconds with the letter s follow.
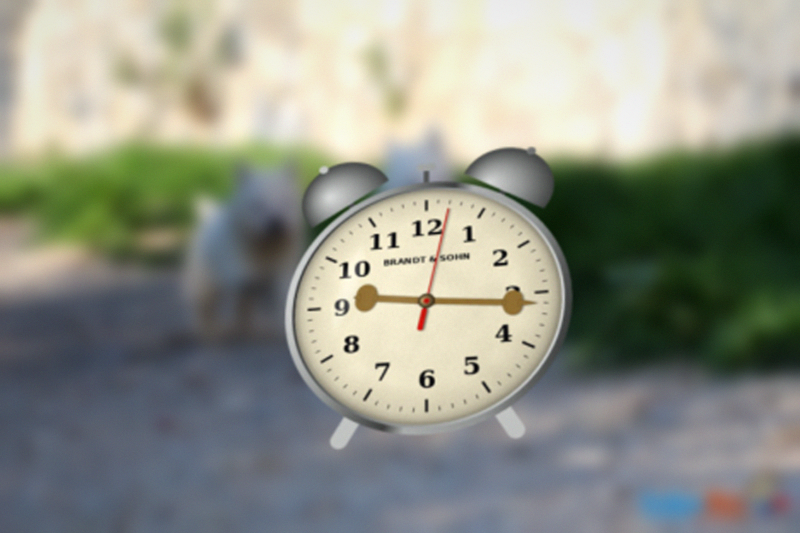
9h16m02s
